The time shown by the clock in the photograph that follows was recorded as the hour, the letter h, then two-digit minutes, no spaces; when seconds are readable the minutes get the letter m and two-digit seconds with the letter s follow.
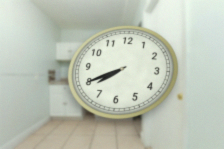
7h40
